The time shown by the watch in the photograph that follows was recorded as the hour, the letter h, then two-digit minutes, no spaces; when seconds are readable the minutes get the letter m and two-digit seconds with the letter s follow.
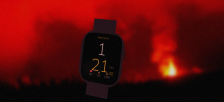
1h21
